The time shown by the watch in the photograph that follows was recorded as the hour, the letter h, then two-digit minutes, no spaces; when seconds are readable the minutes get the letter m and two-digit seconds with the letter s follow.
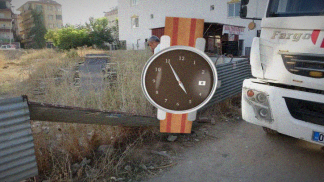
4h55
